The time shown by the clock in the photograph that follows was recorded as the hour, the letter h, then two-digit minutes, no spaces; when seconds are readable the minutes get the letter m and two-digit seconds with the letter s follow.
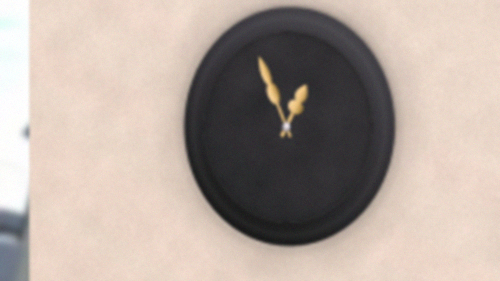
12h56
